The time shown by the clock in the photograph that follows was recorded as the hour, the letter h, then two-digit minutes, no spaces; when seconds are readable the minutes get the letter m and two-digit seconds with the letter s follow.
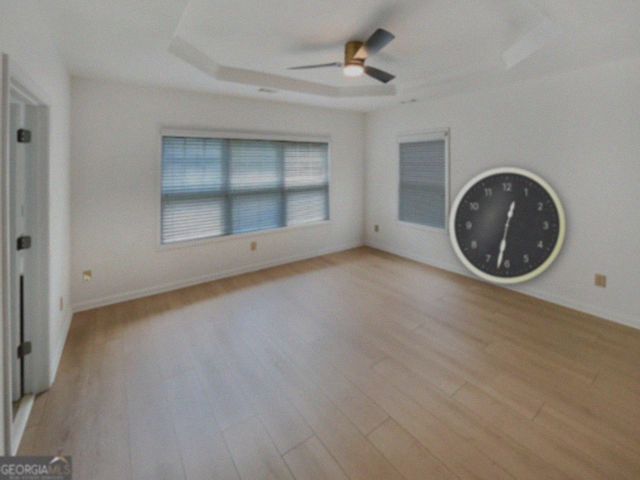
12h32
